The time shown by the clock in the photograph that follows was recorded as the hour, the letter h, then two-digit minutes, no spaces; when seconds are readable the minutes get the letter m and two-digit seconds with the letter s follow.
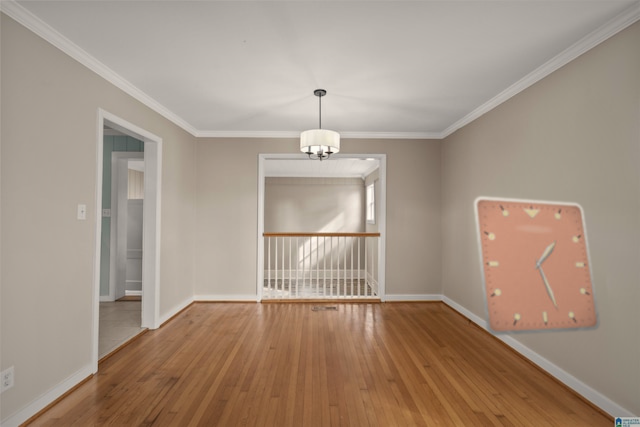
1h27
